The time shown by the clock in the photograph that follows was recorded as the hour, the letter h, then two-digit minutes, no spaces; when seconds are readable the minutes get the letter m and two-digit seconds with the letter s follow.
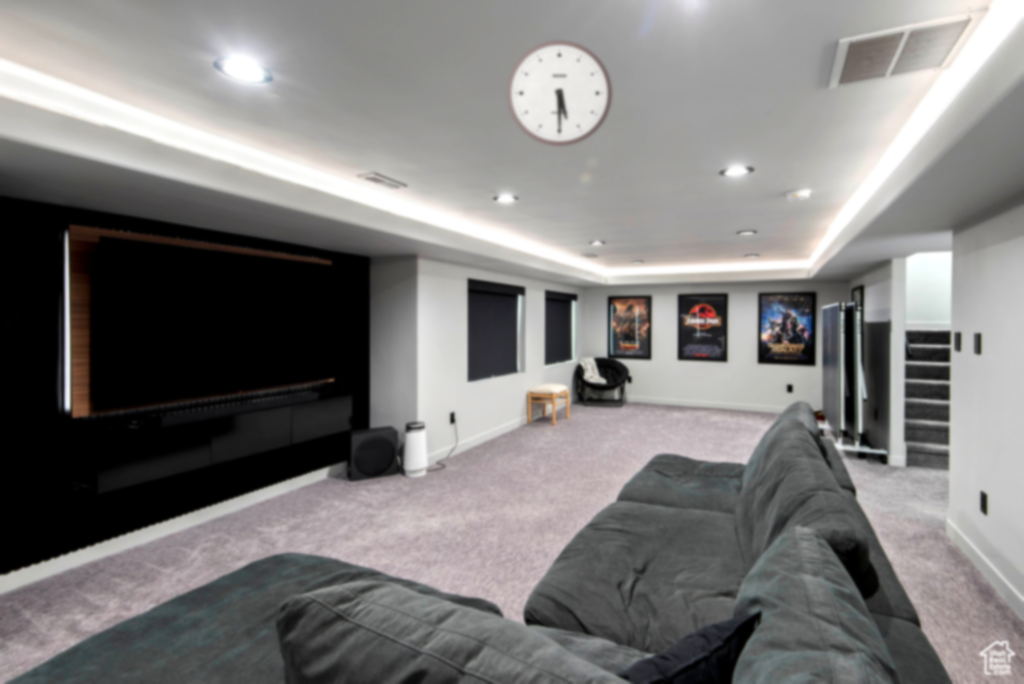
5h30
